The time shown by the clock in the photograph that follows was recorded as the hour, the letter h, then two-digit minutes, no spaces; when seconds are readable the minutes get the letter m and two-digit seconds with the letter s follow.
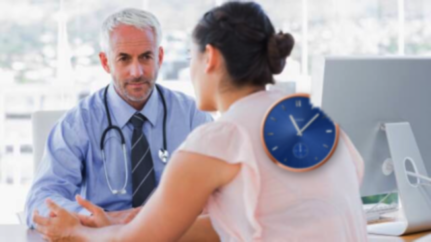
11h08
